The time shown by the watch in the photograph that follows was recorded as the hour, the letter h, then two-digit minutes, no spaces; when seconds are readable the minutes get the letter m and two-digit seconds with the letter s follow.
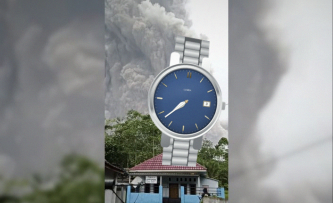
7h38
